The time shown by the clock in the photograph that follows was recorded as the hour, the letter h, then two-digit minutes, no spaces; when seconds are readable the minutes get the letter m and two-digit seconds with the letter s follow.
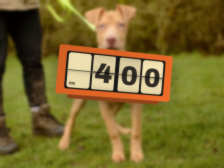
4h00
